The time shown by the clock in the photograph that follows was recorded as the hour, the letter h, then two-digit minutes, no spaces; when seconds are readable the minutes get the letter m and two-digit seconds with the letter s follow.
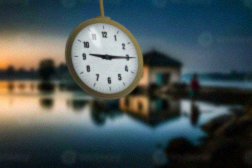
9h15
